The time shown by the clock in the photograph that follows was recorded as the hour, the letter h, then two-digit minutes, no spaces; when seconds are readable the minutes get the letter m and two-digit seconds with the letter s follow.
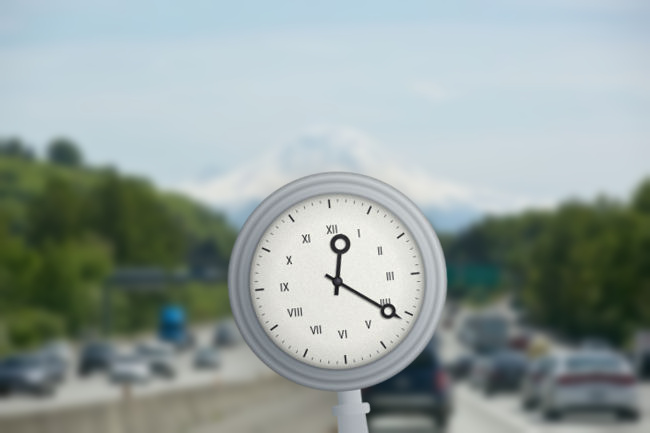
12h21
